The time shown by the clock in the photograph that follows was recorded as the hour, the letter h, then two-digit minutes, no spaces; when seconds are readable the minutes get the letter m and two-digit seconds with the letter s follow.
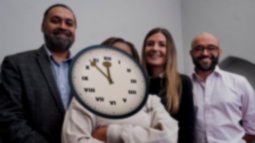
11h53
